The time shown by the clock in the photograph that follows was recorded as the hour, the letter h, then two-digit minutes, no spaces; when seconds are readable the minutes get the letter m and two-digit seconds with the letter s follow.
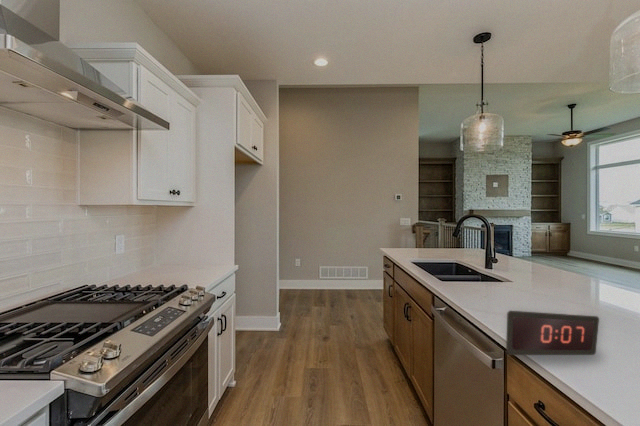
0h07
